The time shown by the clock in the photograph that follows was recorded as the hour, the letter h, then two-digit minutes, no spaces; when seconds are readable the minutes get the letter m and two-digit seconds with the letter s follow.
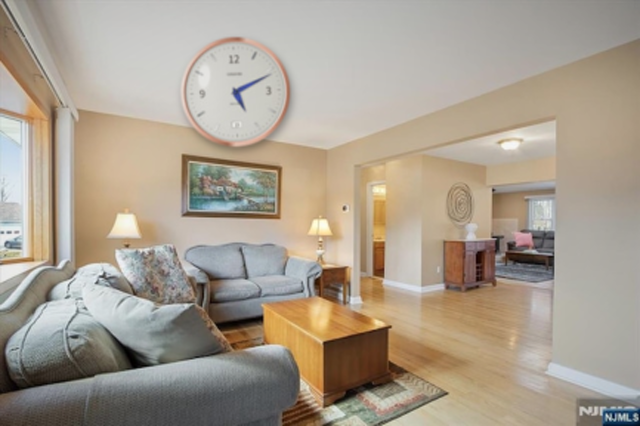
5h11
